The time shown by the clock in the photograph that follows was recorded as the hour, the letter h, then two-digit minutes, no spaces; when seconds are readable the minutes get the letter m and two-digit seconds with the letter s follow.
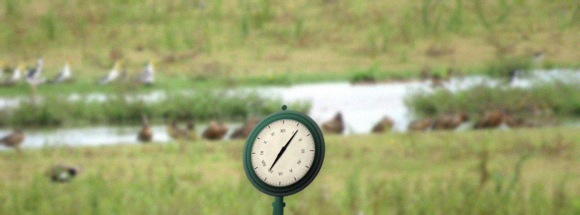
7h06
